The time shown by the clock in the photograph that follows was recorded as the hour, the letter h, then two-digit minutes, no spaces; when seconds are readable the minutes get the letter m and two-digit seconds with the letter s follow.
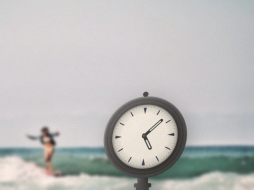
5h08
